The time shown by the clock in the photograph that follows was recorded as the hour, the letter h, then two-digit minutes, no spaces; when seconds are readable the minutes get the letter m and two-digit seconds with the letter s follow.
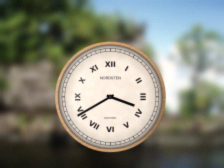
3h40
